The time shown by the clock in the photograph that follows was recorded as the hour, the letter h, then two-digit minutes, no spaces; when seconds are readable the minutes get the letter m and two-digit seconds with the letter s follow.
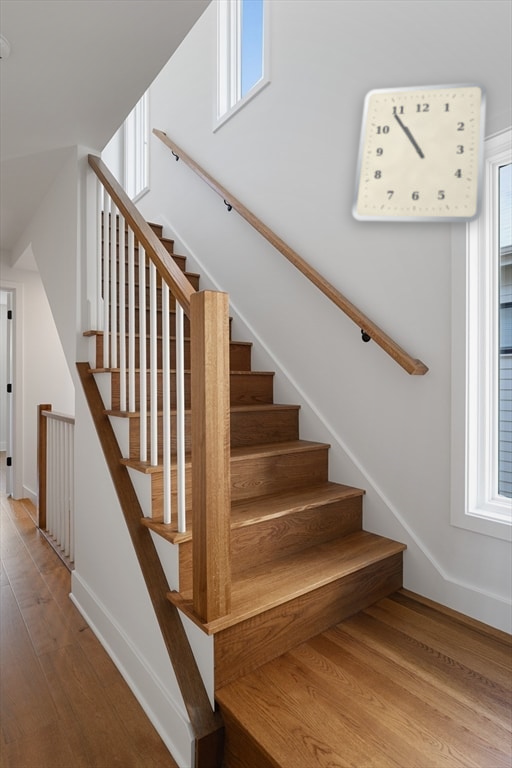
10h54
